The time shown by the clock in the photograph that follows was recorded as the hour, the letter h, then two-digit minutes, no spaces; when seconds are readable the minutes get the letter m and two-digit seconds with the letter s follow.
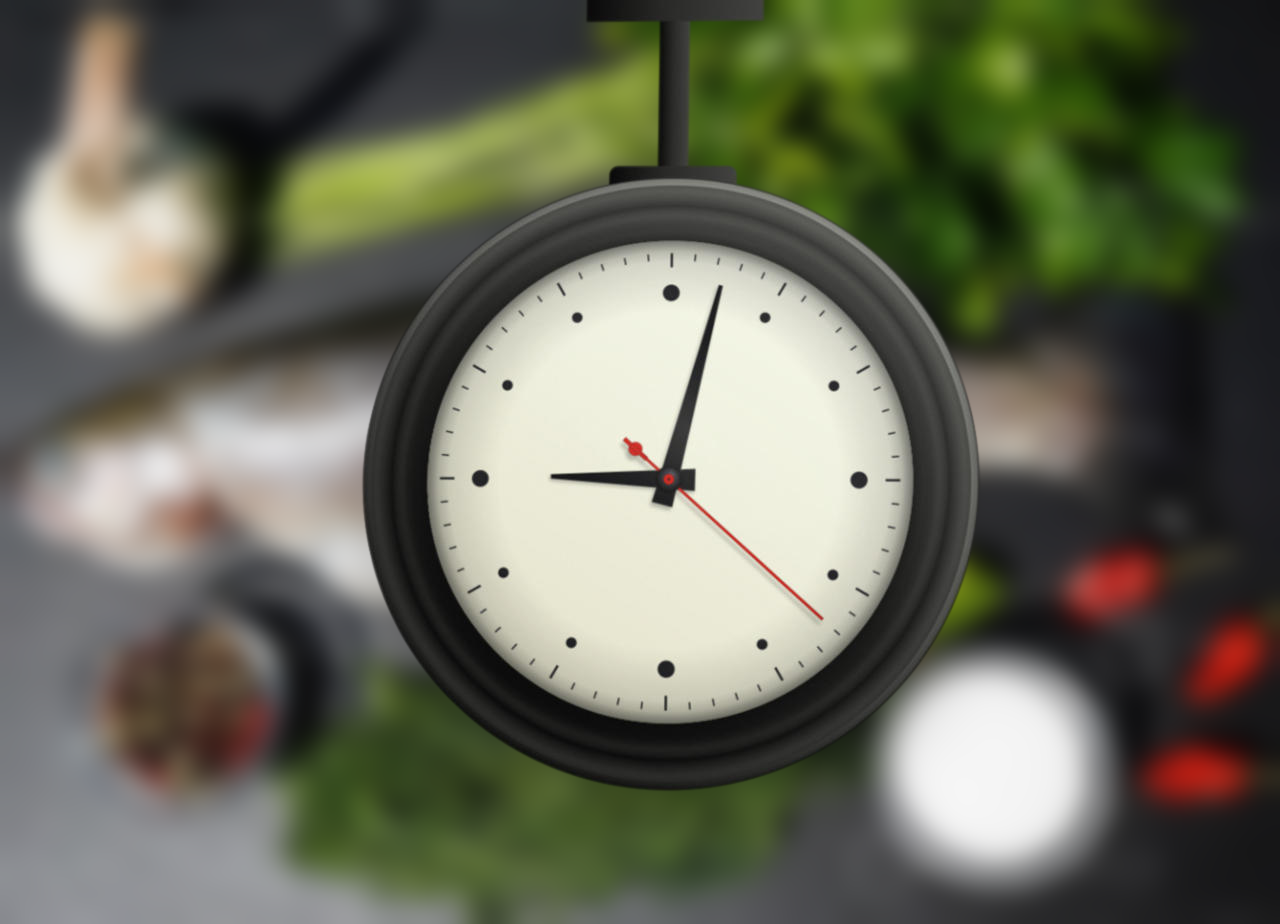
9h02m22s
